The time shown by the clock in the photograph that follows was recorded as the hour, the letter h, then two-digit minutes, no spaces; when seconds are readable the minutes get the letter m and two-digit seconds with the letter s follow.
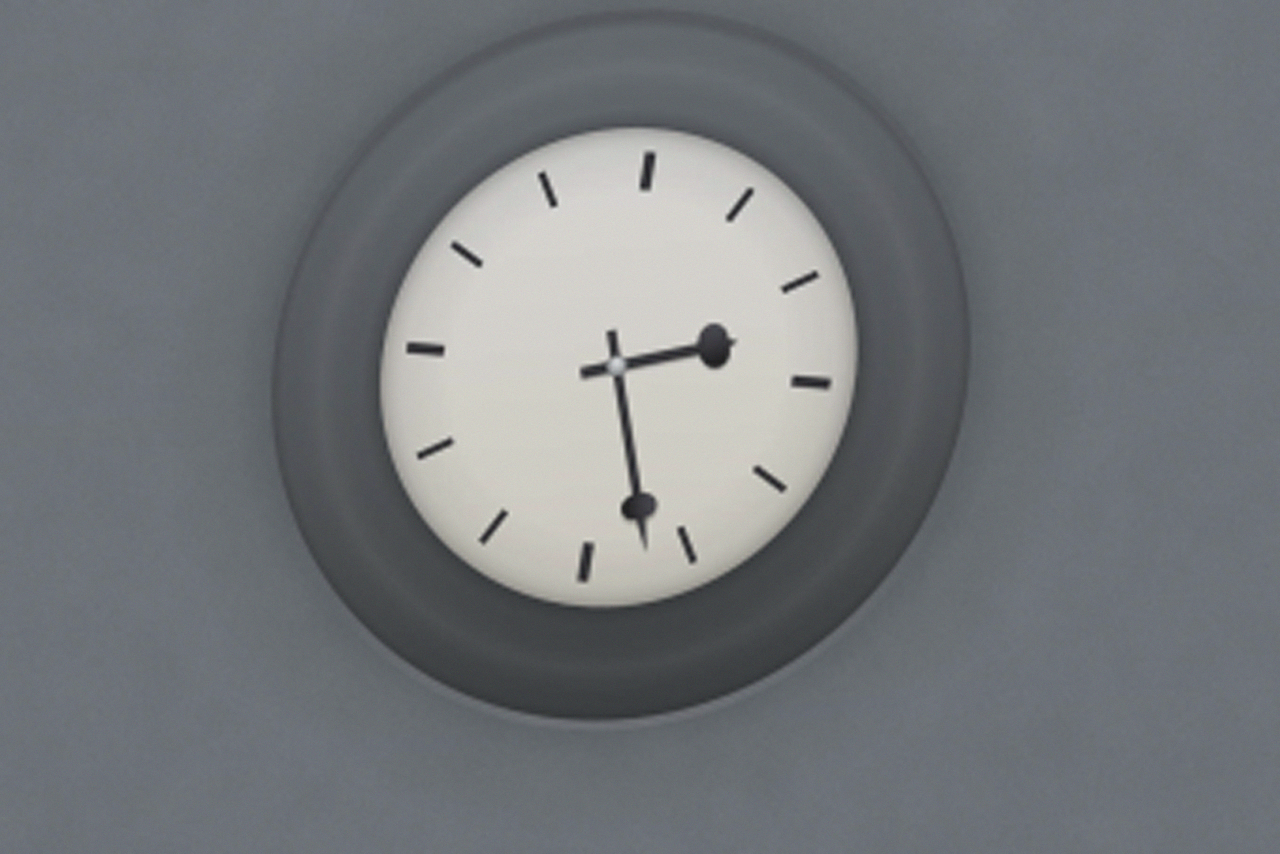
2h27
